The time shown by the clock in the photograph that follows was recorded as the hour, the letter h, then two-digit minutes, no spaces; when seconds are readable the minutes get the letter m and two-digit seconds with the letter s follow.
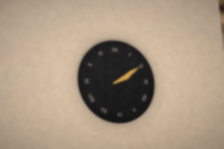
2h10
